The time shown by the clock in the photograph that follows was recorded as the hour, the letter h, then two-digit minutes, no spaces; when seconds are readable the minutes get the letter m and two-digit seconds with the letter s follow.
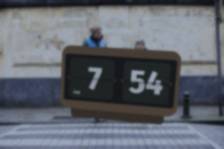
7h54
